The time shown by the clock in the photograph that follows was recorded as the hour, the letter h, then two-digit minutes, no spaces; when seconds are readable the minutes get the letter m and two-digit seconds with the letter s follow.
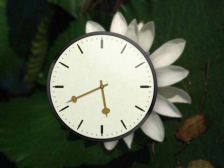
5h41
